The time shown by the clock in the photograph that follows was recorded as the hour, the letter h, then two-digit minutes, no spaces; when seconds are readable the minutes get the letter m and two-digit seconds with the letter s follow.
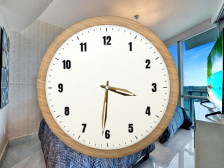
3h31
